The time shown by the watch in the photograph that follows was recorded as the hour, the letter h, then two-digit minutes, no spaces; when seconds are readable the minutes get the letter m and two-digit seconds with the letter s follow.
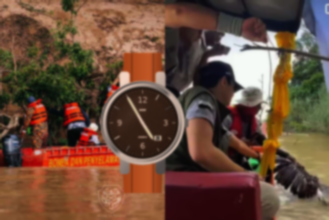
4h55
